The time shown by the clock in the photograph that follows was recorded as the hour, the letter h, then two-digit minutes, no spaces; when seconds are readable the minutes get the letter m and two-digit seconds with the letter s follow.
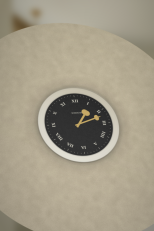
1h12
